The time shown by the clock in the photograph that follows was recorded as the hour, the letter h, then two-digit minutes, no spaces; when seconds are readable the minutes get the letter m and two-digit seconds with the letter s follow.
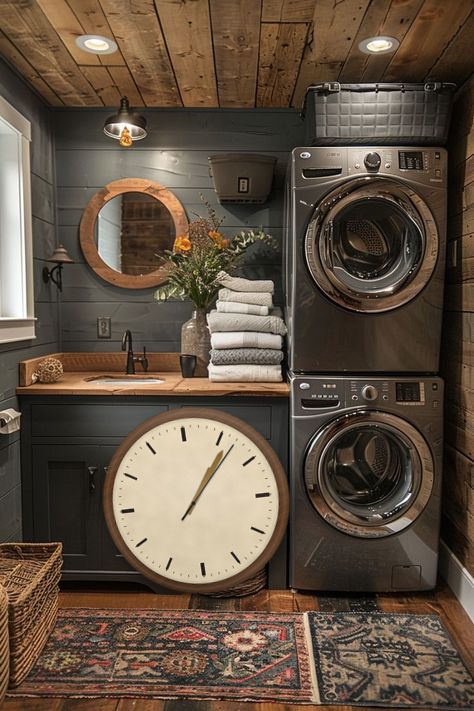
1h06m07s
